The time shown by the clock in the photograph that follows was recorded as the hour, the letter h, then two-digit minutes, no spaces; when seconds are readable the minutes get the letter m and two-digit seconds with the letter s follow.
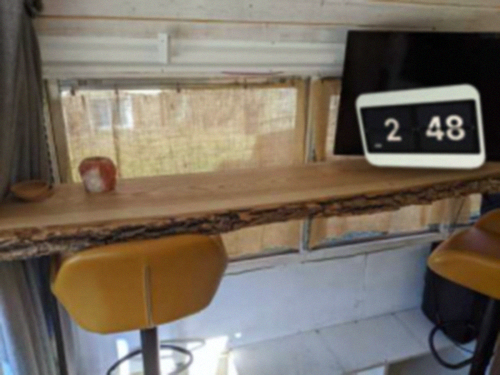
2h48
